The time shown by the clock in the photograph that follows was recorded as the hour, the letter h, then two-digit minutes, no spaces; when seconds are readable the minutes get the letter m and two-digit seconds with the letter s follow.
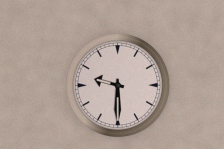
9h30
